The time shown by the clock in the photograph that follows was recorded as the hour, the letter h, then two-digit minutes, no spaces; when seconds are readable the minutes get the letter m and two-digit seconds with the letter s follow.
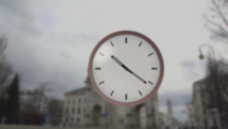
10h21
